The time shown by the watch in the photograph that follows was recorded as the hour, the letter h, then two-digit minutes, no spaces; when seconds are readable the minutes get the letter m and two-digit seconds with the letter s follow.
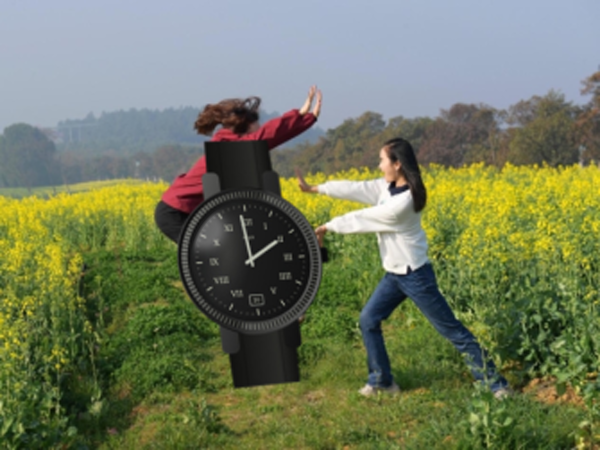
1h59
